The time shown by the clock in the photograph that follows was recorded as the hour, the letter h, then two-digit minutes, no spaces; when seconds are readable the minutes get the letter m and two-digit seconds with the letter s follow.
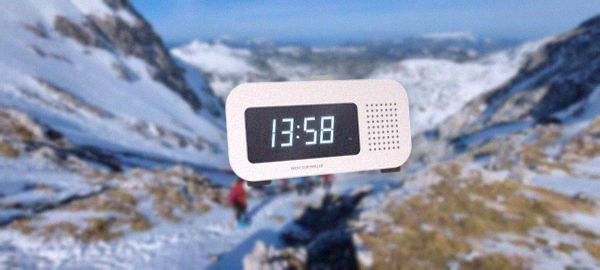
13h58
